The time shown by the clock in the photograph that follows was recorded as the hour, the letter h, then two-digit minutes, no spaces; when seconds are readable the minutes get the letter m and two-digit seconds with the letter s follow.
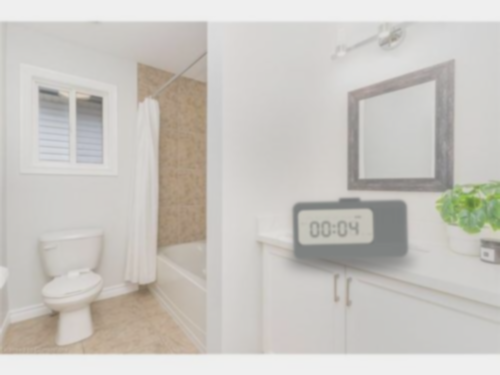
0h04
